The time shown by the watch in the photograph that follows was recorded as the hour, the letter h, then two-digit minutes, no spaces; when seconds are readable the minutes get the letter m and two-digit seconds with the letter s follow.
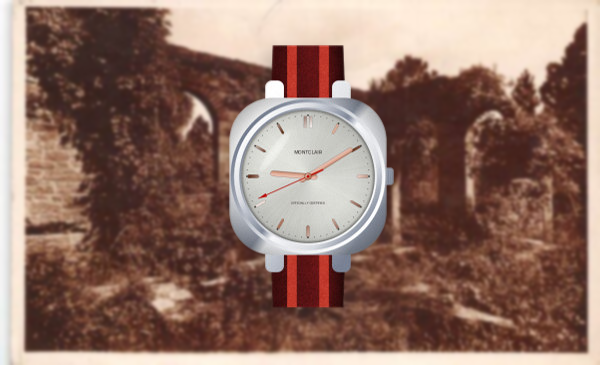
9h09m41s
